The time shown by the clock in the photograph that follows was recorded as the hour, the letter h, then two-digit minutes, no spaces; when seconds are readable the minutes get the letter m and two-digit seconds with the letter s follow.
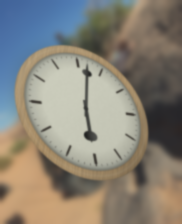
6h02
